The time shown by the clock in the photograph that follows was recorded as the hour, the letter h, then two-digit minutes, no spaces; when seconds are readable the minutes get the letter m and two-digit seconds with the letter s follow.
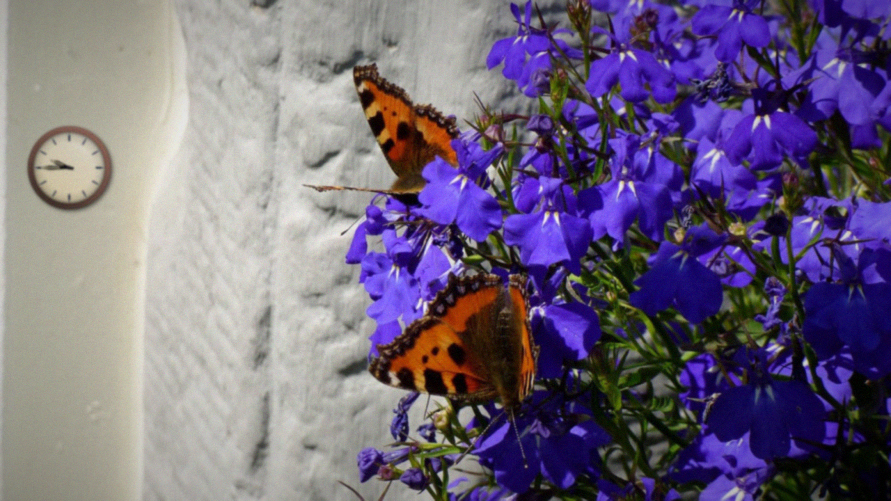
9h45
